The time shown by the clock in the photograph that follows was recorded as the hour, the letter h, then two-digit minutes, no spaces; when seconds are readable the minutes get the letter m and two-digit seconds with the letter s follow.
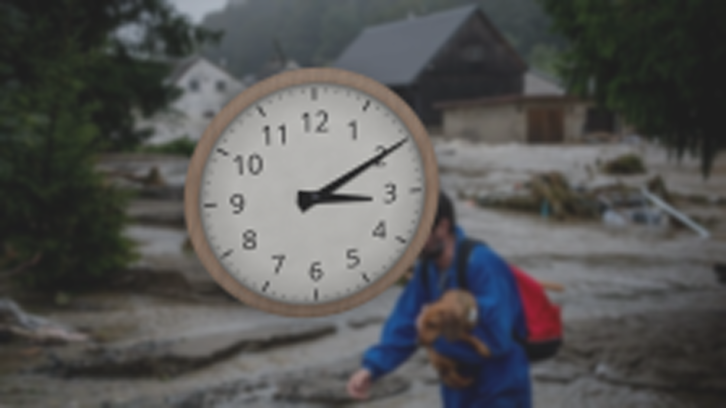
3h10
